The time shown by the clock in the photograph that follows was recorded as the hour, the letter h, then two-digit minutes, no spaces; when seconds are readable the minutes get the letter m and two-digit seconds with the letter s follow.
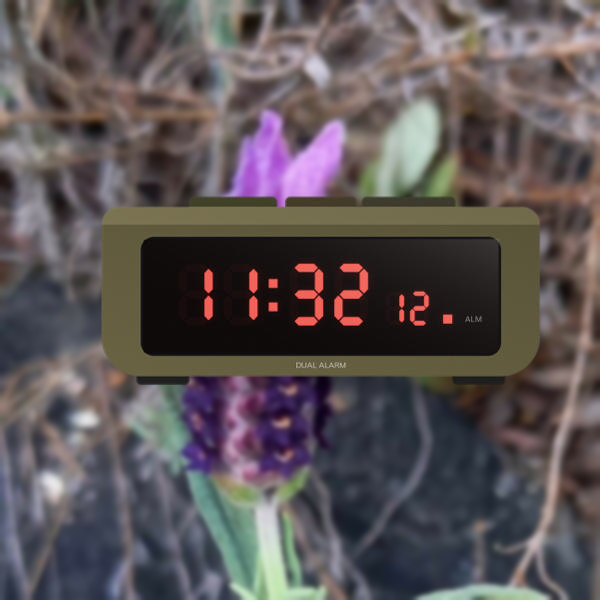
11h32m12s
